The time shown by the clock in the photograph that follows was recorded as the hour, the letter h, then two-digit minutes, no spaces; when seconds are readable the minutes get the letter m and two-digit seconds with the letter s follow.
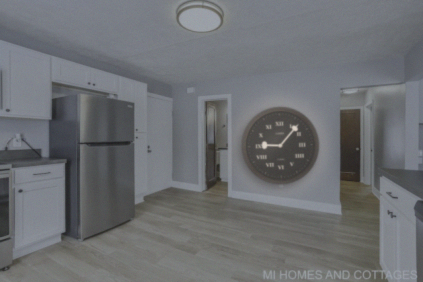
9h07
